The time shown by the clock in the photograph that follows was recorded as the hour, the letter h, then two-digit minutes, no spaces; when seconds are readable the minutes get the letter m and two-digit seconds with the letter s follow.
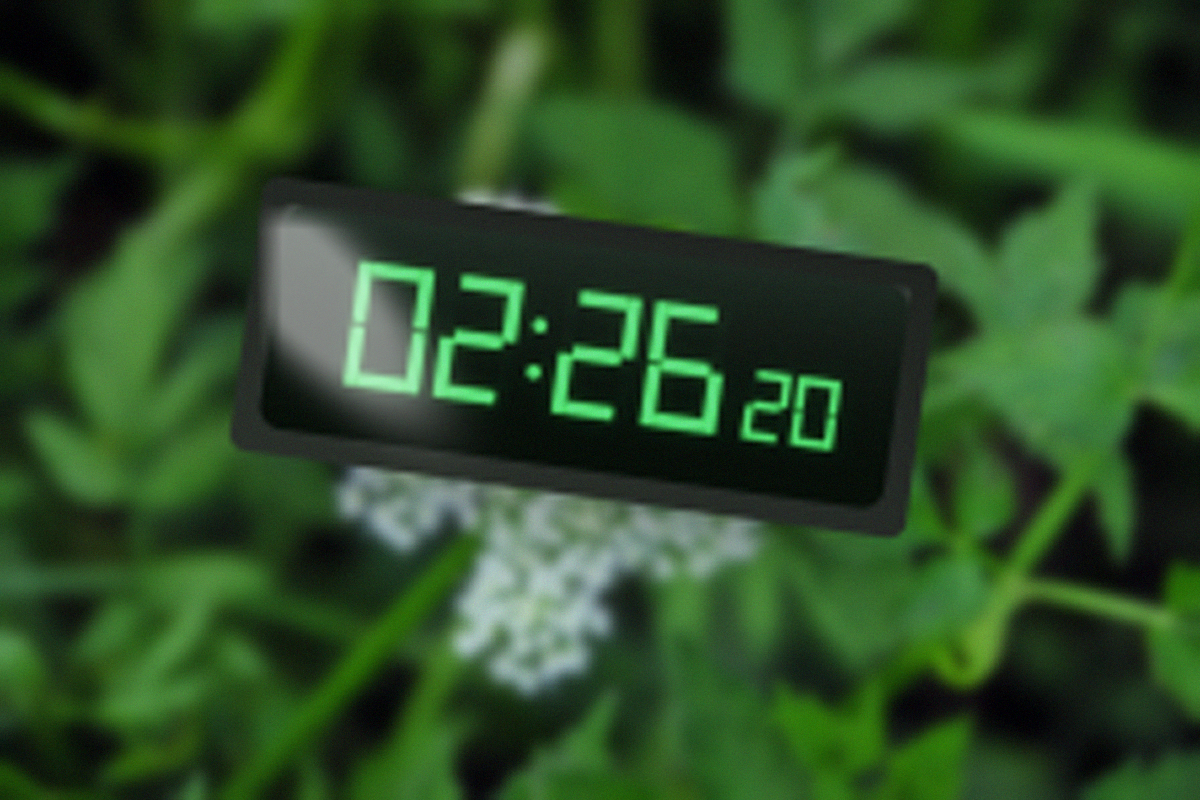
2h26m20s
